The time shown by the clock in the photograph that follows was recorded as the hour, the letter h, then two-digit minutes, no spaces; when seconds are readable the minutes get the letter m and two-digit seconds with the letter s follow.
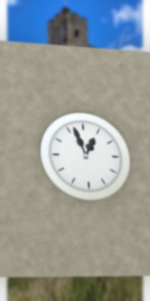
12h57
